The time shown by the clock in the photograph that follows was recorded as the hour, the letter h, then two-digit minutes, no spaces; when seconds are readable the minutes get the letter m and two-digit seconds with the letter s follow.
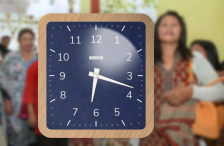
6h18
